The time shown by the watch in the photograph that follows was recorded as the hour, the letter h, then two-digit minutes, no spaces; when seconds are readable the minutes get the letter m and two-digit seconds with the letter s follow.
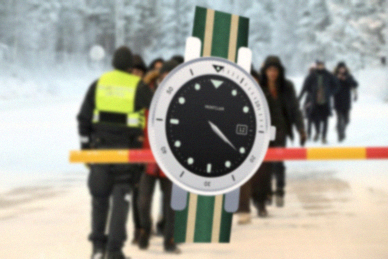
4h21
